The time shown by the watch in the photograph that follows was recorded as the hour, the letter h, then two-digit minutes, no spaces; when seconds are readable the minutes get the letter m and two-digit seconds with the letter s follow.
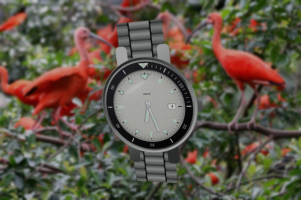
6h27
